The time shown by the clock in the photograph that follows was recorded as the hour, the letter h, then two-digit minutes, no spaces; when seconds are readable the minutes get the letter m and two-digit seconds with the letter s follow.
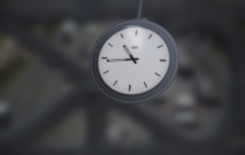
10h44
